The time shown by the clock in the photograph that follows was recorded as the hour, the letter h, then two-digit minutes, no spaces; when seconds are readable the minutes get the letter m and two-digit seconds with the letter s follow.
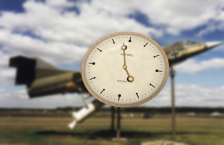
4h58
